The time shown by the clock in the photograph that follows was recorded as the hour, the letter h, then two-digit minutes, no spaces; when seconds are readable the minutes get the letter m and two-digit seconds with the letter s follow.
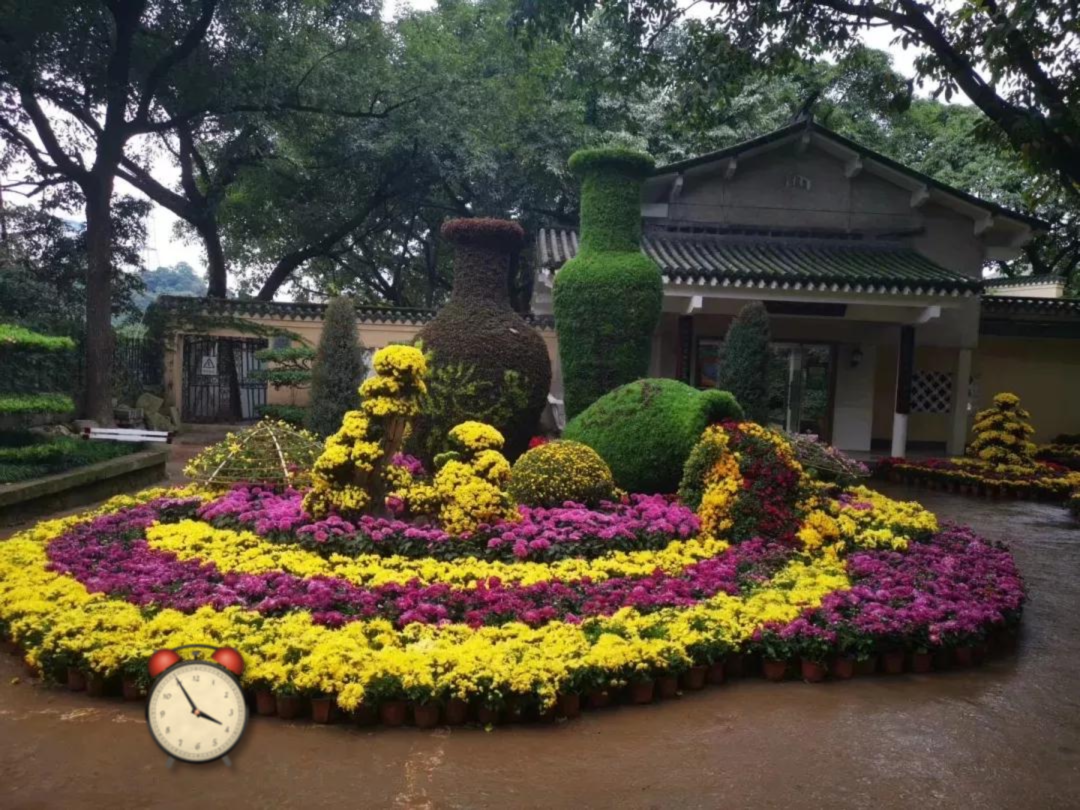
3h55
